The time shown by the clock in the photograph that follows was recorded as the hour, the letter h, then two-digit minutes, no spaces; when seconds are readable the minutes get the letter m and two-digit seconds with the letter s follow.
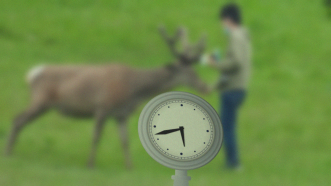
5h42
